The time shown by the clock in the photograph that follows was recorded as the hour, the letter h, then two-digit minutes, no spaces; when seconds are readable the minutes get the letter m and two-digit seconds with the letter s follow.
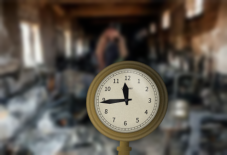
11h44
